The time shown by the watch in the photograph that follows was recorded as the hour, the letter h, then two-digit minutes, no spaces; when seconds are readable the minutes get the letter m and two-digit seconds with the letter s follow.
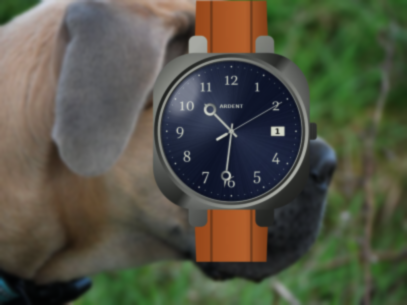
10h31m10s
